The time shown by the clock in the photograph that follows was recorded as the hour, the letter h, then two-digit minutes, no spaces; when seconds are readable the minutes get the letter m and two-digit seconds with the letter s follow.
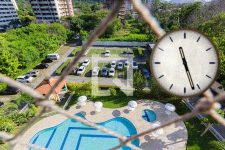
11h27
